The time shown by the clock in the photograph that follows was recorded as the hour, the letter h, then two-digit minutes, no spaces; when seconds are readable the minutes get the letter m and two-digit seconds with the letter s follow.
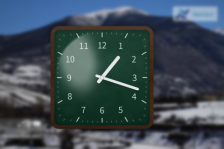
1h18
